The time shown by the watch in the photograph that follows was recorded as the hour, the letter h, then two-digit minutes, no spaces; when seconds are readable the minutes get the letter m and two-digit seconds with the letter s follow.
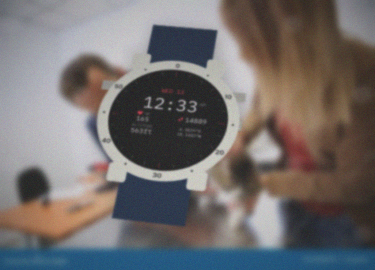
12h33
